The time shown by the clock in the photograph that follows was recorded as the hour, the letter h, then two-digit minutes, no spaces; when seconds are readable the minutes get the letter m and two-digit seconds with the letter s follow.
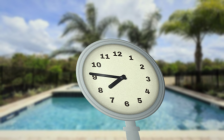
7h46
